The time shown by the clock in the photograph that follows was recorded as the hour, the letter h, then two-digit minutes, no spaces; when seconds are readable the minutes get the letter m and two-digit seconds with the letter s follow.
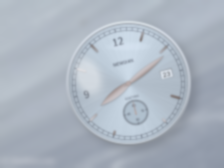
8h11
